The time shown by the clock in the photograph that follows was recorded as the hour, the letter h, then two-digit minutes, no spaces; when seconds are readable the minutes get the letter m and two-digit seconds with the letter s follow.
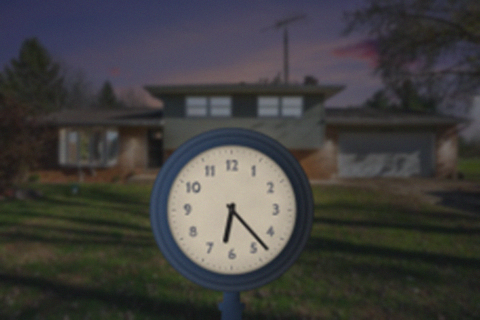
6h23
